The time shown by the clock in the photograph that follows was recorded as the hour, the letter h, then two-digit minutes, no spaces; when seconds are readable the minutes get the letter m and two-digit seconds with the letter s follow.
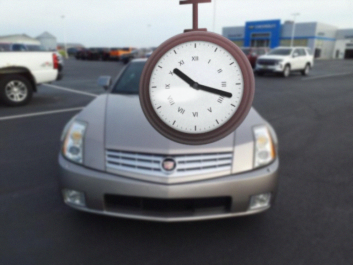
10h18
